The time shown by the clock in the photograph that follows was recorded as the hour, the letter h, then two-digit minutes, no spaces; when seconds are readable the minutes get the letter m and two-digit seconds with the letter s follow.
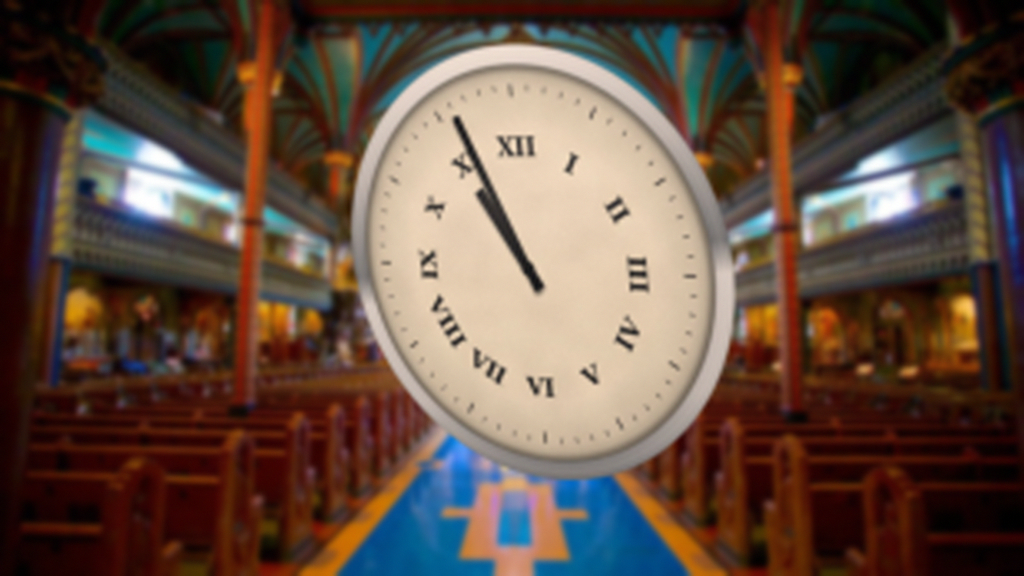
10h56
